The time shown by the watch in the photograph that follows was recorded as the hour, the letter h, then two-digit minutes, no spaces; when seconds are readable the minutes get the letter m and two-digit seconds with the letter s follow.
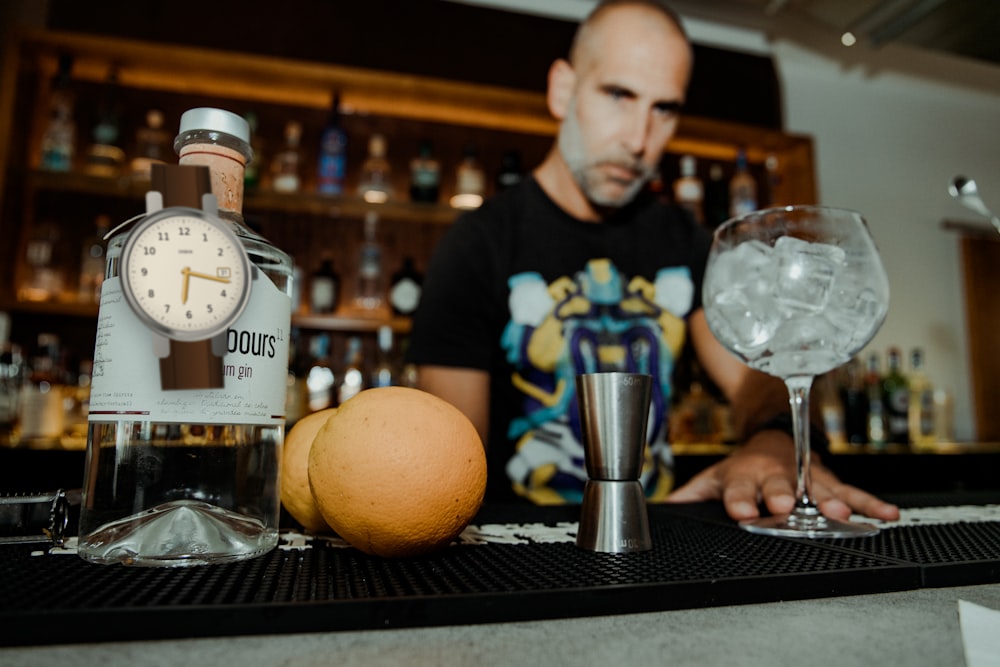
6h17
